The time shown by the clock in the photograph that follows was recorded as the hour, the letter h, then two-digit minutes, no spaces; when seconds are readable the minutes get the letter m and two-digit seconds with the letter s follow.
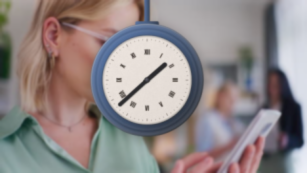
1h38
